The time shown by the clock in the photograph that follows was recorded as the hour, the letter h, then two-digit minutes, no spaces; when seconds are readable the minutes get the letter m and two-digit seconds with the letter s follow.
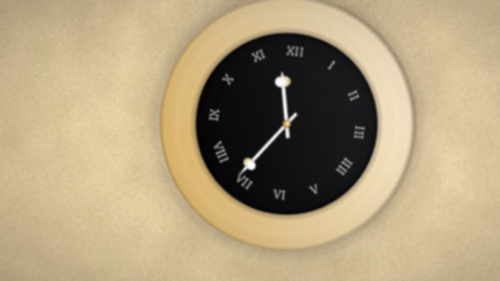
11h36
